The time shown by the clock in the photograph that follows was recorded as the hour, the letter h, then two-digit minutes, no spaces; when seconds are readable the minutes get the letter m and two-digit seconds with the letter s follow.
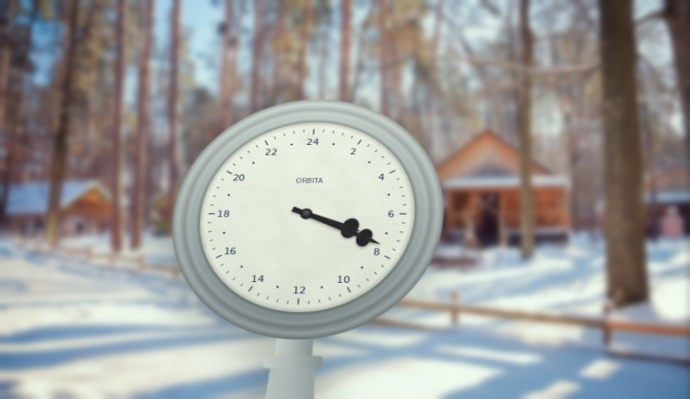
7h19
